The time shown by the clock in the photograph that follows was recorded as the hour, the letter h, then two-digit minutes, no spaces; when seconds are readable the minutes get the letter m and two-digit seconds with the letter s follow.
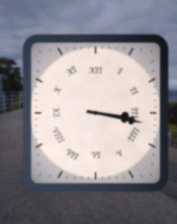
3h17
